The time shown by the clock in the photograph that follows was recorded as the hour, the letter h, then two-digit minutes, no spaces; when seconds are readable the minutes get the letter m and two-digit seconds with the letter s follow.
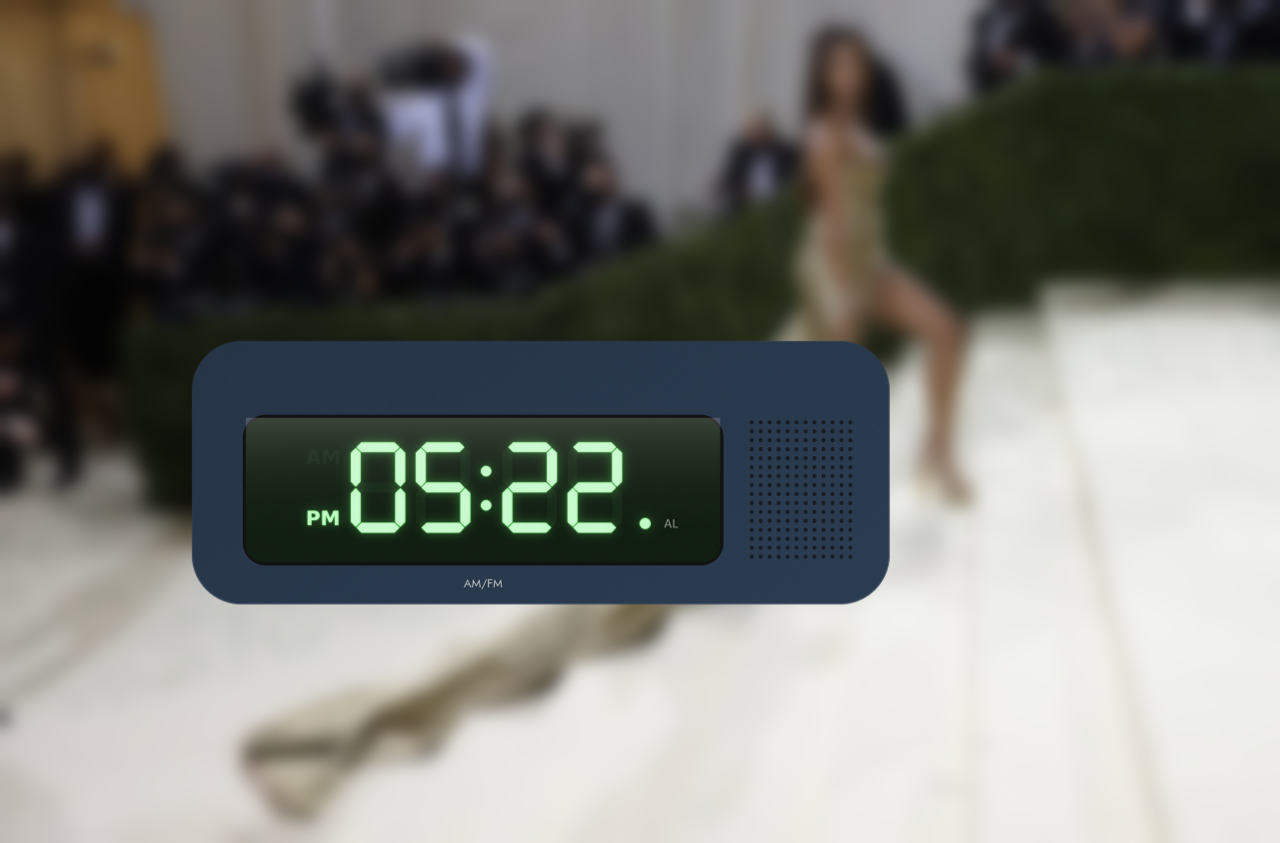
5h22
